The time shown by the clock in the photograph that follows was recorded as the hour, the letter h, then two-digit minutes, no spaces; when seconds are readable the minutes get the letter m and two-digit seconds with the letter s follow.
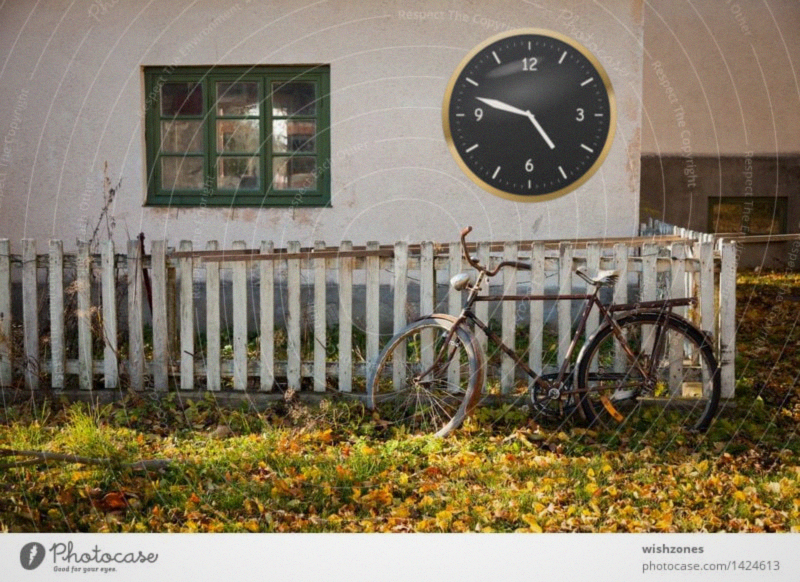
4h48
